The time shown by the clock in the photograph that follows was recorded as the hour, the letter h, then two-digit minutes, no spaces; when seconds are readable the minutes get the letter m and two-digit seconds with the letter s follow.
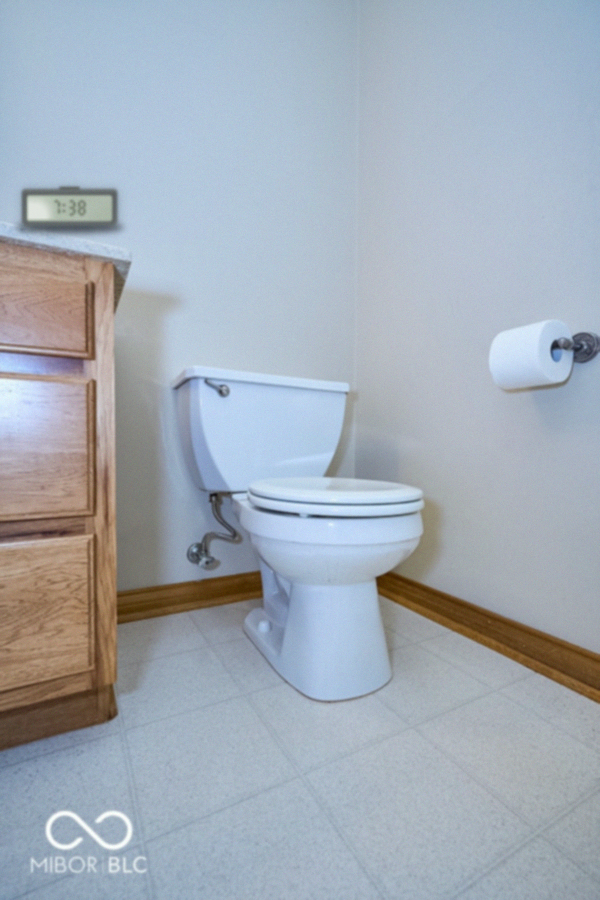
7h38
